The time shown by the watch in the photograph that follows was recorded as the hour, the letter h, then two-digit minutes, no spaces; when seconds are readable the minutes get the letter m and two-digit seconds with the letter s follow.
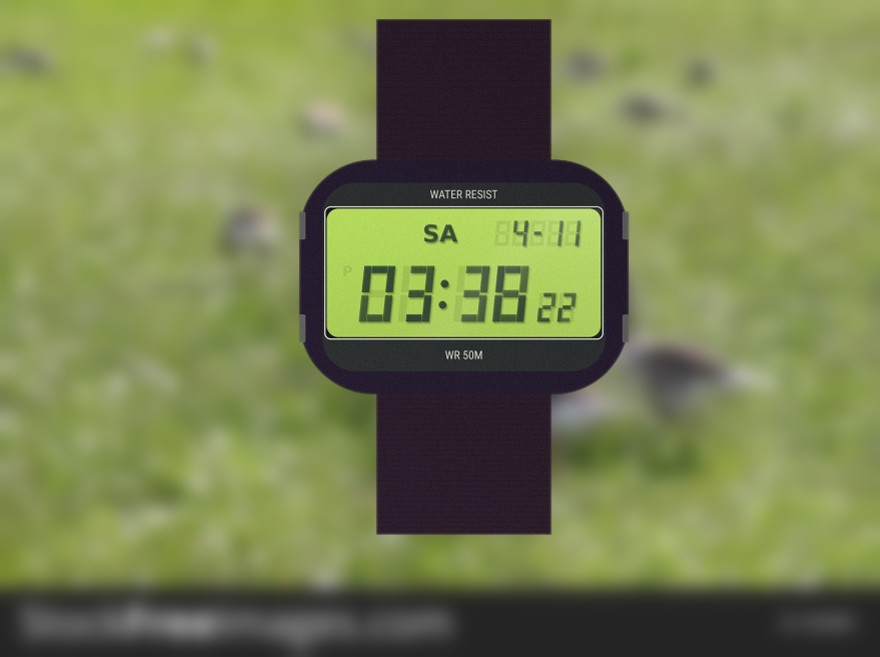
3h38m22s
